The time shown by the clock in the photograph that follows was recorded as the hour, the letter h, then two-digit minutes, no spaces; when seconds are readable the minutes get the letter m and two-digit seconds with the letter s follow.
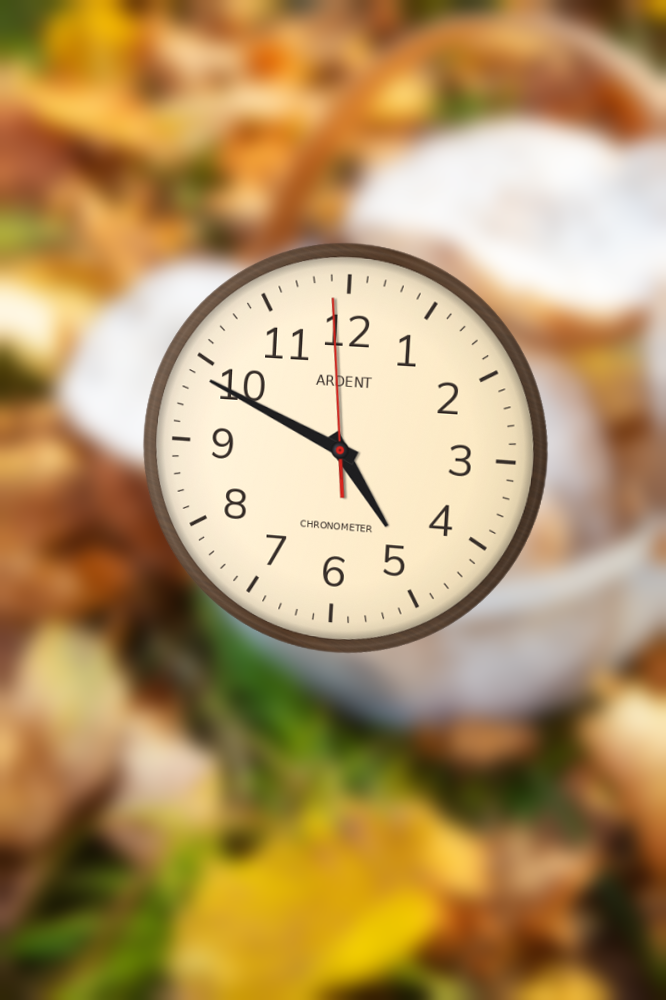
4h48m59s
